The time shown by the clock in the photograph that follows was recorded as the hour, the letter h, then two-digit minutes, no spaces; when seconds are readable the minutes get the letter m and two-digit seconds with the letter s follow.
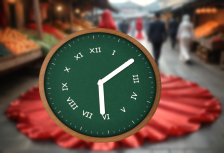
6h10
